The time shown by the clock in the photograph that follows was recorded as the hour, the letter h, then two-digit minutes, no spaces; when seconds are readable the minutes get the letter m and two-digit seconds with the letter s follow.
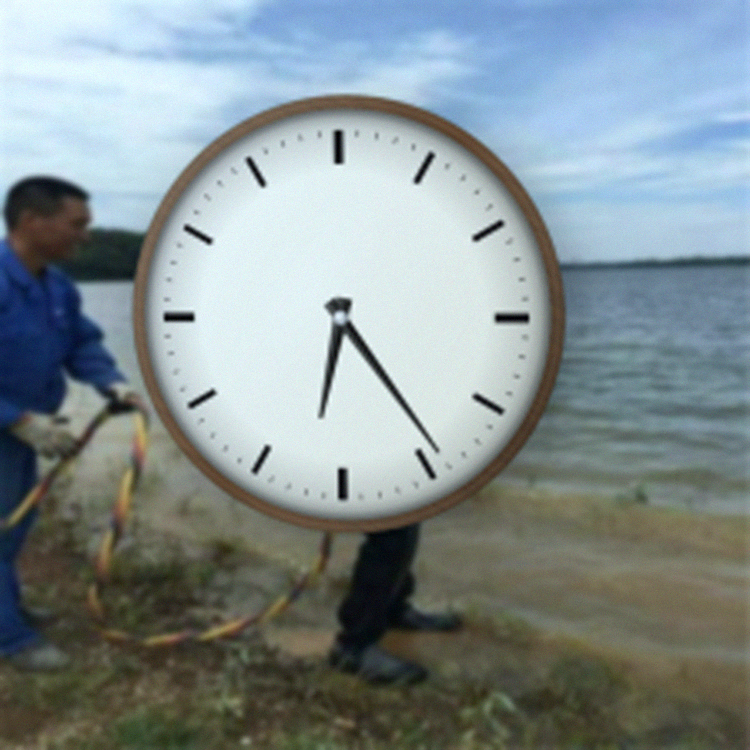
6h24
